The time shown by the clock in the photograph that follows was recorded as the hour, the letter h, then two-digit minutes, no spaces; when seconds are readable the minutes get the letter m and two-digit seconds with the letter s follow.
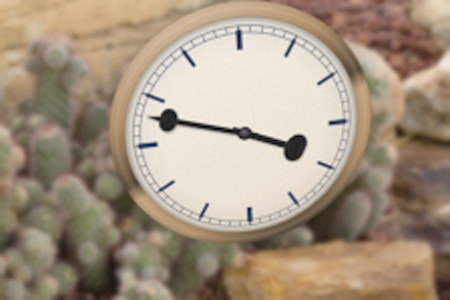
3h48
